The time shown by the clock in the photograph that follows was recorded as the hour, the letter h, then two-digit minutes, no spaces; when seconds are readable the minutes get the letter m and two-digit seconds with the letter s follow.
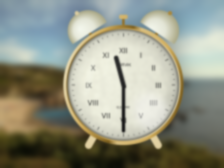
11h30
